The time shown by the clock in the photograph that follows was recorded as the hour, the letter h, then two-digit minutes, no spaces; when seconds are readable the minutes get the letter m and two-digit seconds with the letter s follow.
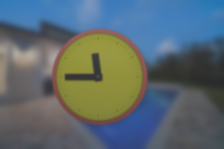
11h45
